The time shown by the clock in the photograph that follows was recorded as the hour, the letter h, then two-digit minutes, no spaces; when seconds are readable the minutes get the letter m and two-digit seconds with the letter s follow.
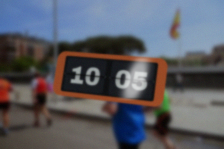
10h05
